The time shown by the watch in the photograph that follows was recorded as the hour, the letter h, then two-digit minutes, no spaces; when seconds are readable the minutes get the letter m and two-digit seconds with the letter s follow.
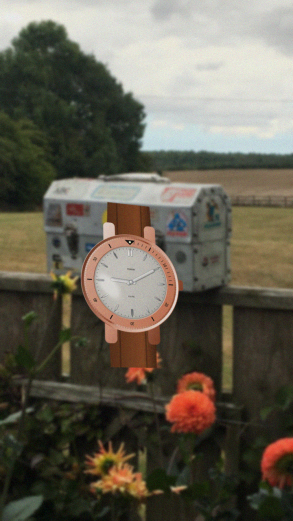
9h10
